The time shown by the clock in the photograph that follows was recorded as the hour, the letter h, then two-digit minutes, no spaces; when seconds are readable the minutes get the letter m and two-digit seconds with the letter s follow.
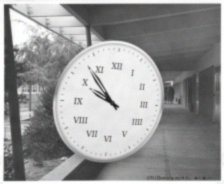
9h53
